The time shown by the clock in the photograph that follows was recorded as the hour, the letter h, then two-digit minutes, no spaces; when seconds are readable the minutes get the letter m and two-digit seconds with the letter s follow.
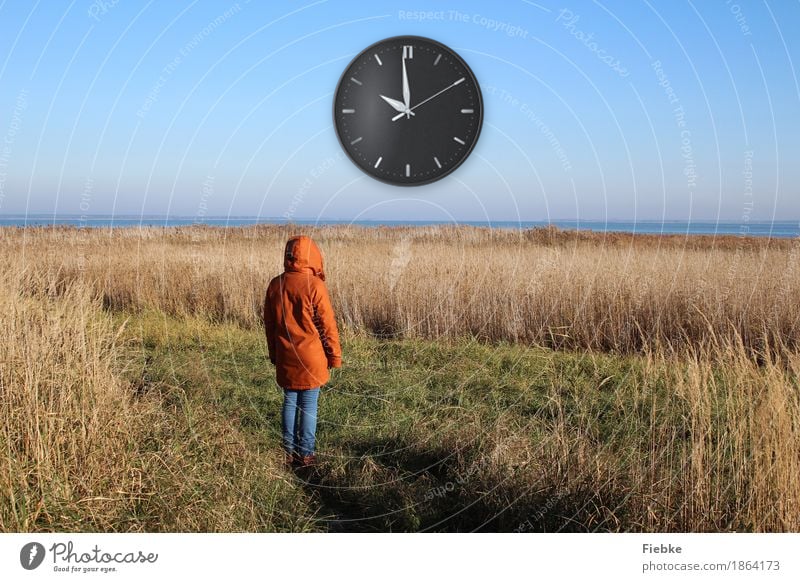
9h59m10s
